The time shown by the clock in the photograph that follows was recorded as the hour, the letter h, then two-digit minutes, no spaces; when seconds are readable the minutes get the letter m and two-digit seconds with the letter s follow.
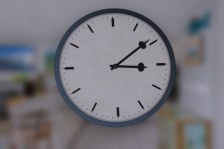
3h09
